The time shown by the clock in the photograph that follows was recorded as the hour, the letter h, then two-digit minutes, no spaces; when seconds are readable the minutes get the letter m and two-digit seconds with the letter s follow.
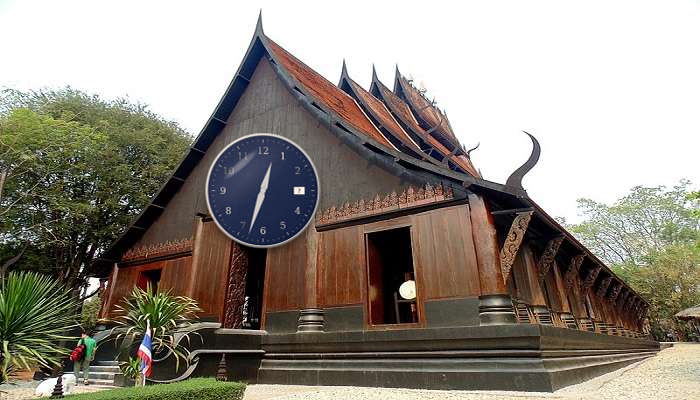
12h33
